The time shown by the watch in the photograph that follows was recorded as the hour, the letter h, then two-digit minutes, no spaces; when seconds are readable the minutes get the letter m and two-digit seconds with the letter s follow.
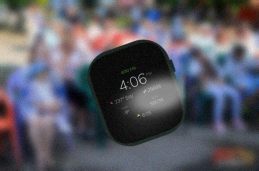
4h06
